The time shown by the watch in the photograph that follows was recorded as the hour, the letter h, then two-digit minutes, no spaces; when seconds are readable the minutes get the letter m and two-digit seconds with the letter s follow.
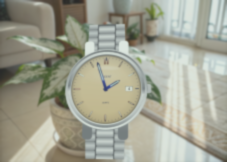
1h57
